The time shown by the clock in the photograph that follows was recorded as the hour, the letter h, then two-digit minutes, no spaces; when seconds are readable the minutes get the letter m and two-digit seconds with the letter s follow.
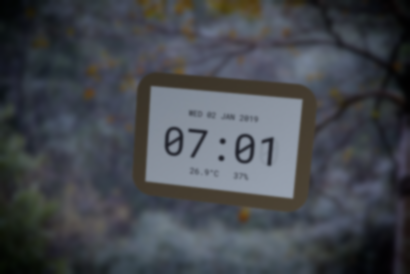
7h01
